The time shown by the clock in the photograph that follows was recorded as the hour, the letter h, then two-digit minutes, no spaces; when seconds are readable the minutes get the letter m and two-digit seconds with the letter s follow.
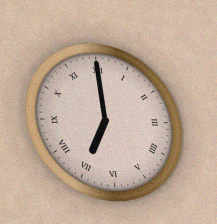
7h00
